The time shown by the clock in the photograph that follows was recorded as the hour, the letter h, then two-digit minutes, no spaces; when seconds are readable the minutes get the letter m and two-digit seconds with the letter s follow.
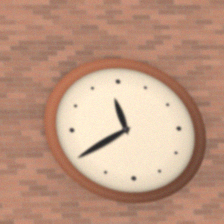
11h40
